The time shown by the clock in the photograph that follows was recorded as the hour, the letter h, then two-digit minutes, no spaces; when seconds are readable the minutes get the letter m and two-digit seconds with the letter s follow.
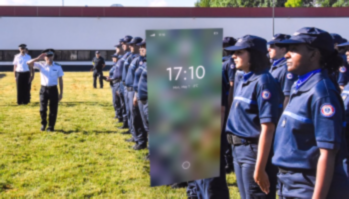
17h10
